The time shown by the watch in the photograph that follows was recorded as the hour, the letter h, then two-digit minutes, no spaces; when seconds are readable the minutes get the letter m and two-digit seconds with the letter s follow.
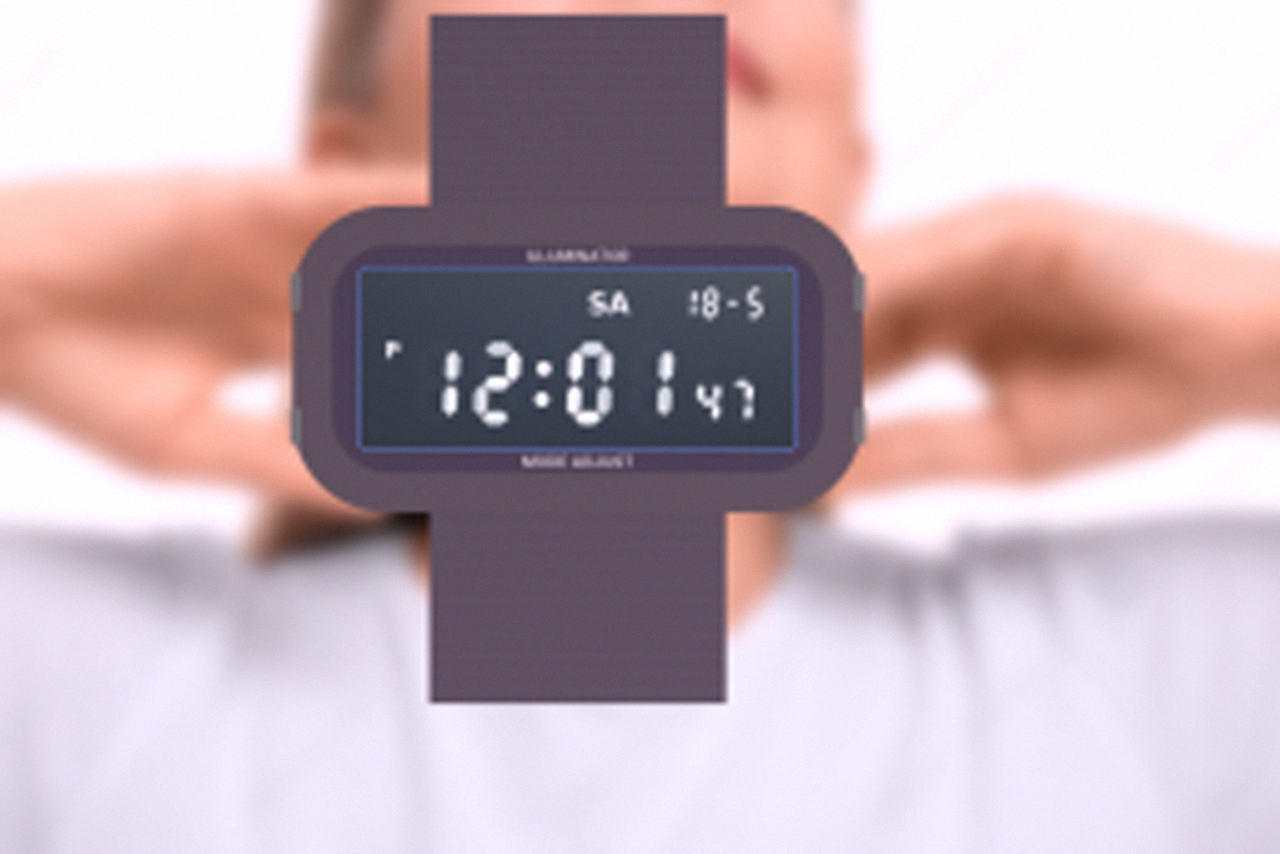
12h01m47s
